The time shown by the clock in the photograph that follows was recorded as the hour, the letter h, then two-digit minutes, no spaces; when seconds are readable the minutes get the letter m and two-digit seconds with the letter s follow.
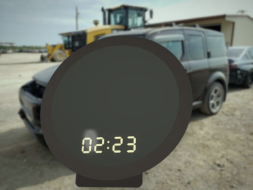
2h23
